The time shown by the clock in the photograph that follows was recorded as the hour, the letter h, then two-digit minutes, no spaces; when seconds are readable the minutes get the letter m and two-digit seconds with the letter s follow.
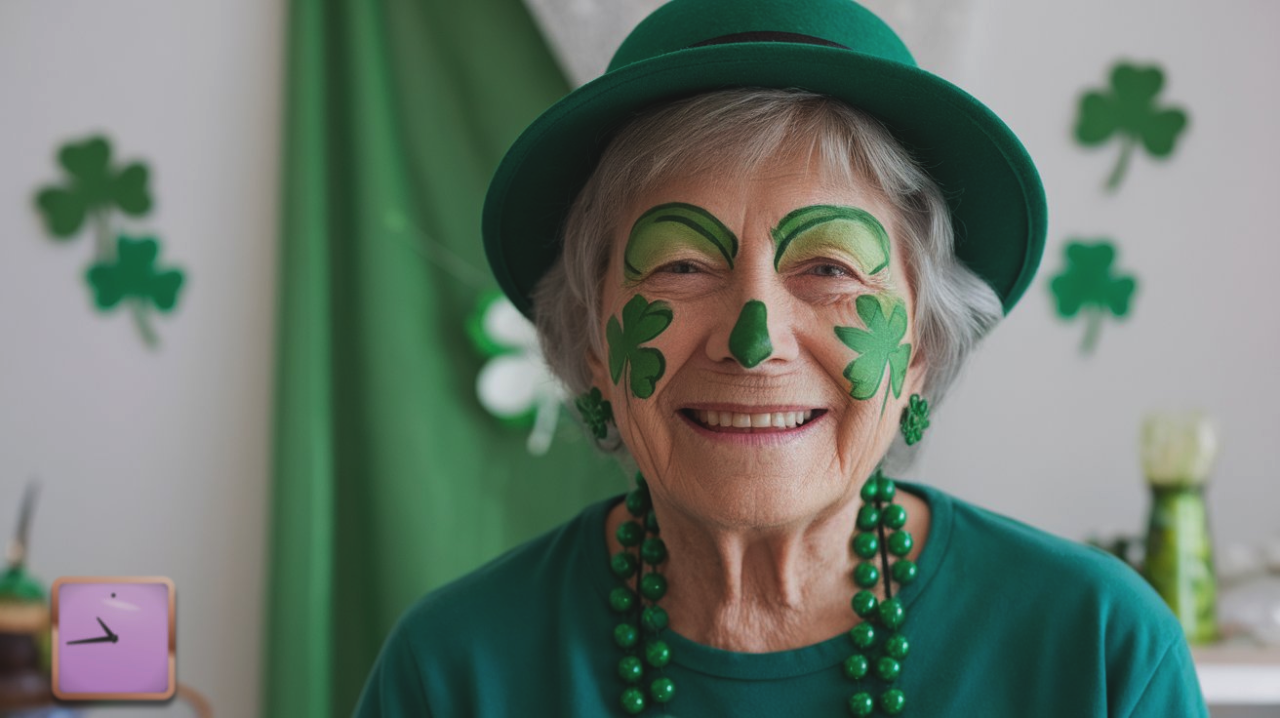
10h44
